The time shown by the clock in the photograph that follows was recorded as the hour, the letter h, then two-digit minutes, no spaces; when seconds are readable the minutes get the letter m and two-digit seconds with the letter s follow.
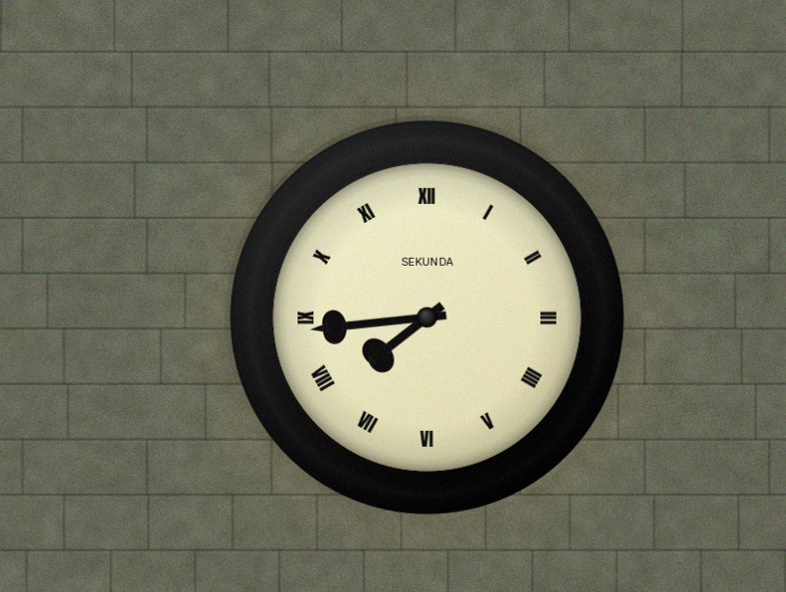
7h44
